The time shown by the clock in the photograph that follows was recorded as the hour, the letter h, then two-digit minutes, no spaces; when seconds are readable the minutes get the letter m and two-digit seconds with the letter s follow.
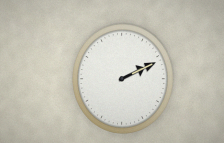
2h11
